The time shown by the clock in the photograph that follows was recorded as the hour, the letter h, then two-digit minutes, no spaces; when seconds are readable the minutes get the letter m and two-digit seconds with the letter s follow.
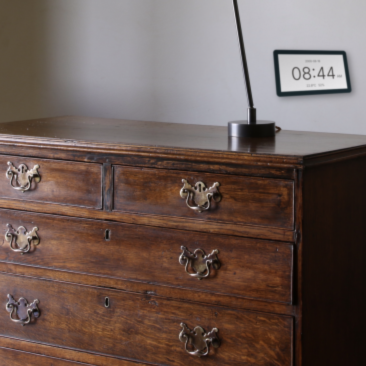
8h44
